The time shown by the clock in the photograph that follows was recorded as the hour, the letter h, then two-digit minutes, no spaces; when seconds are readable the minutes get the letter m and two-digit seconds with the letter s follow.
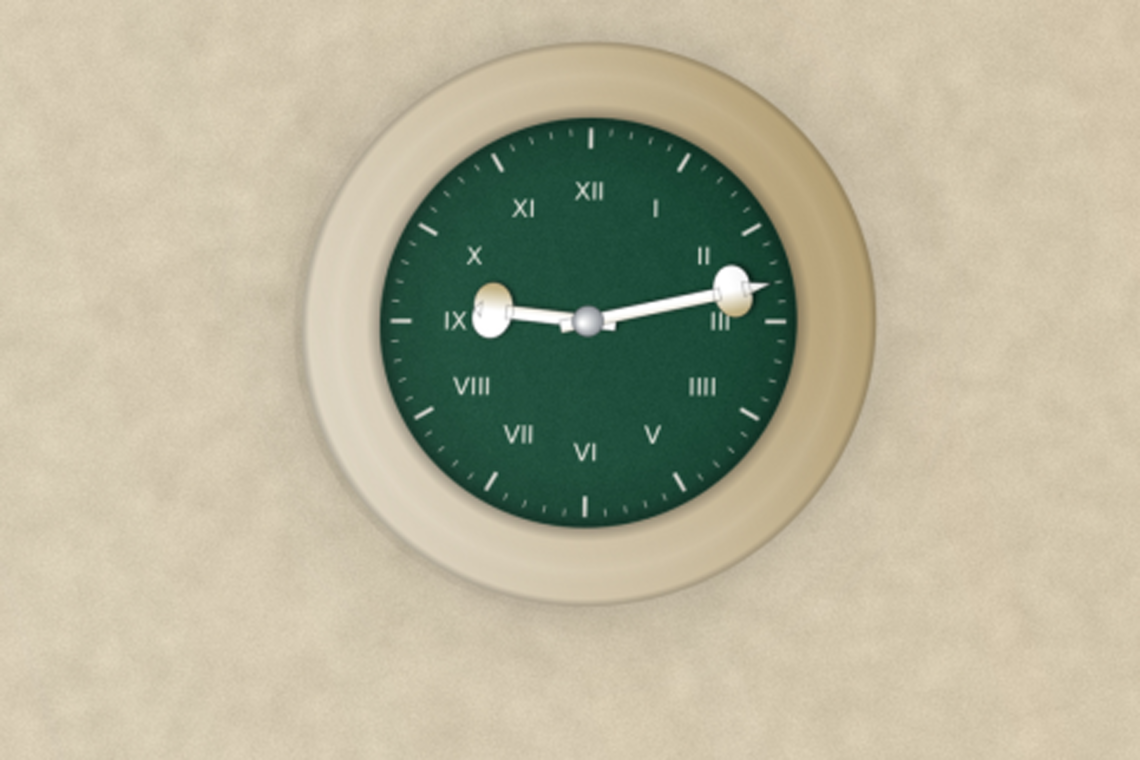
9h13
